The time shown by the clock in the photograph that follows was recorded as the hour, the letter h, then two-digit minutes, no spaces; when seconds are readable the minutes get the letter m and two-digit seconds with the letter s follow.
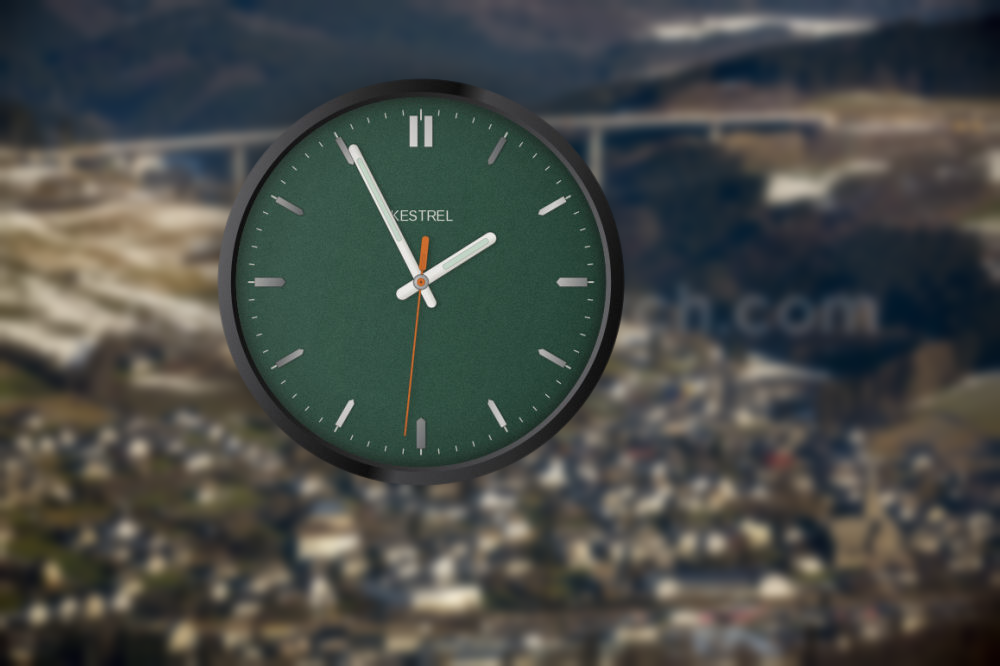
1h55m31s
